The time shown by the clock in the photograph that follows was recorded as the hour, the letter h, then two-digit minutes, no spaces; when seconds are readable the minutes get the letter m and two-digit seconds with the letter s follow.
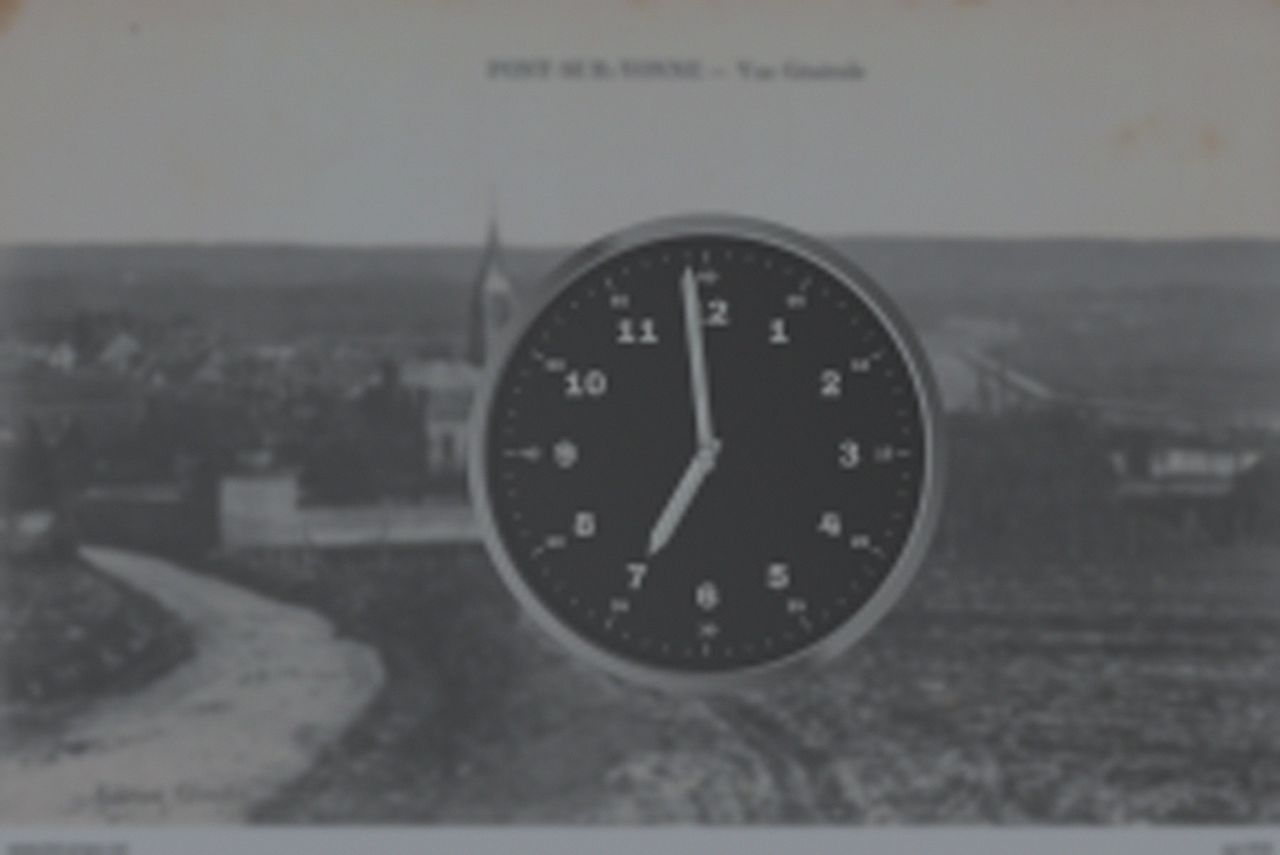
6h59
